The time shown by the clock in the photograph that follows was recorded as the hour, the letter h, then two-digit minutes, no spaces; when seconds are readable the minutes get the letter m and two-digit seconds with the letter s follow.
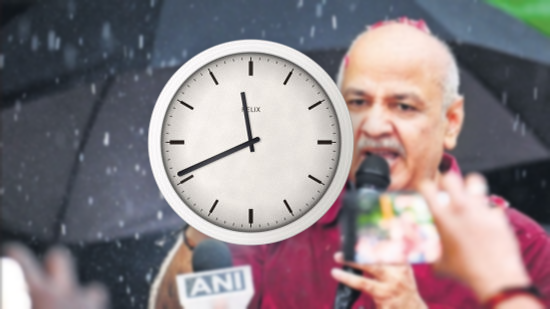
11h41
